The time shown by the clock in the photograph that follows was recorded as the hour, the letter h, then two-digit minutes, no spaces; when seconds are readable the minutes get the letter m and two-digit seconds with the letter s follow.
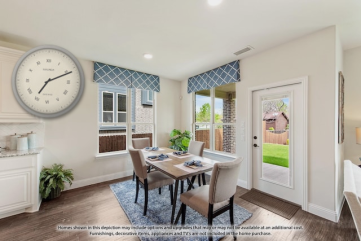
7h11
